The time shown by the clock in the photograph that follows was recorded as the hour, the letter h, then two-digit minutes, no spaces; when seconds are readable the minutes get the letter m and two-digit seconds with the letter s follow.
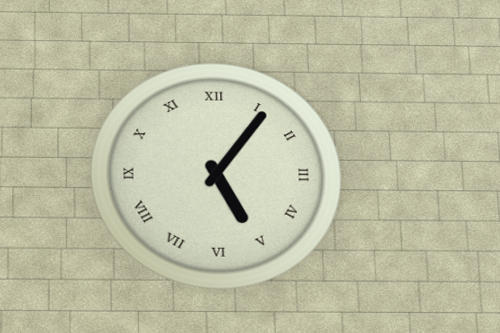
5h06
